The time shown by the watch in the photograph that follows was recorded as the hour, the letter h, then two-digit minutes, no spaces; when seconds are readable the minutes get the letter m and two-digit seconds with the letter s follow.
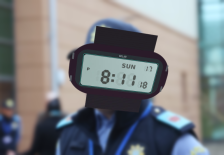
8h11m18s
